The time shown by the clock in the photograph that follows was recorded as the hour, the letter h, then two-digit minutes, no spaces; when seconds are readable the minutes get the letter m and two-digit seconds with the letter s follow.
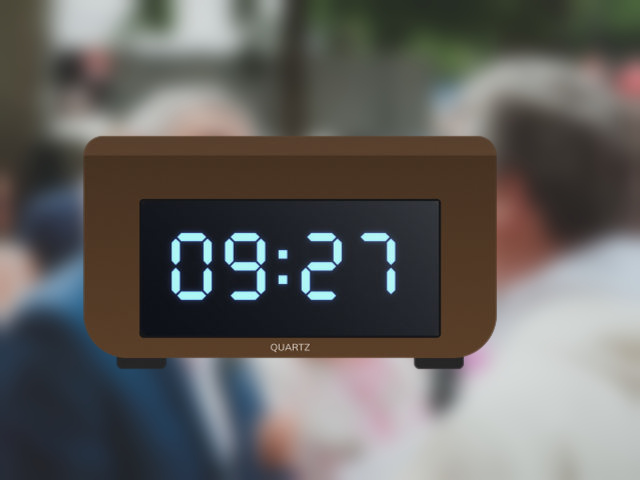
9h27
